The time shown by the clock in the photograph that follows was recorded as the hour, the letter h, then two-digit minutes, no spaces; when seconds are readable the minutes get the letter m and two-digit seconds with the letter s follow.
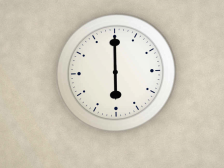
6h00
